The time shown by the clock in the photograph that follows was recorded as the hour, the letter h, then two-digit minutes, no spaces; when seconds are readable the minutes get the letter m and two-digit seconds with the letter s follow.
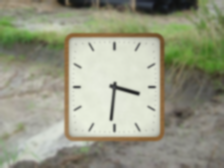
3h31
